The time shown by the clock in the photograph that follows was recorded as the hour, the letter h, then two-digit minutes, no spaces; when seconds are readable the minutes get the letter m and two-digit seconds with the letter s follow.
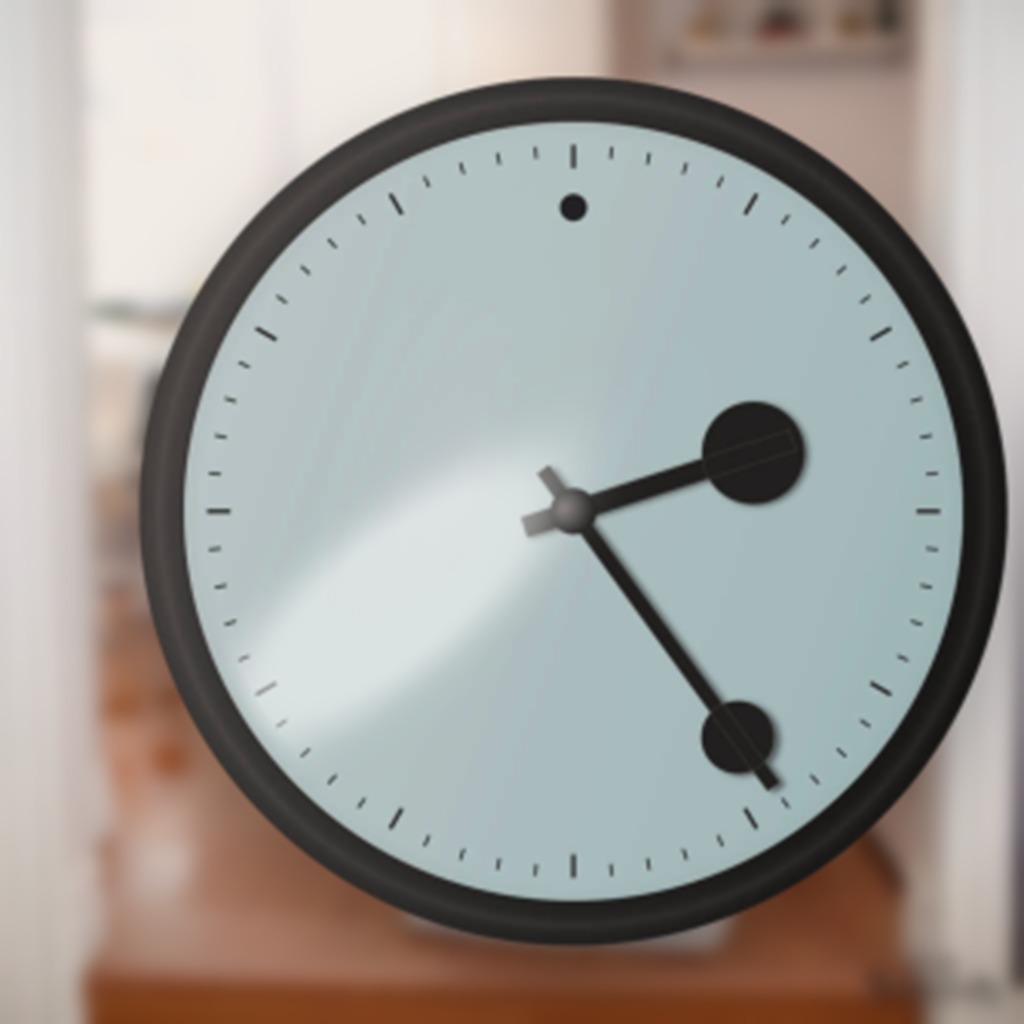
2h24
